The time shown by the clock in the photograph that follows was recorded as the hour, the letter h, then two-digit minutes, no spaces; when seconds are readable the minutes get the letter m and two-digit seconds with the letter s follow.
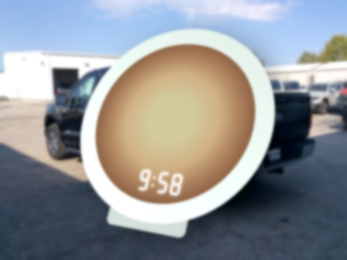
9h58
